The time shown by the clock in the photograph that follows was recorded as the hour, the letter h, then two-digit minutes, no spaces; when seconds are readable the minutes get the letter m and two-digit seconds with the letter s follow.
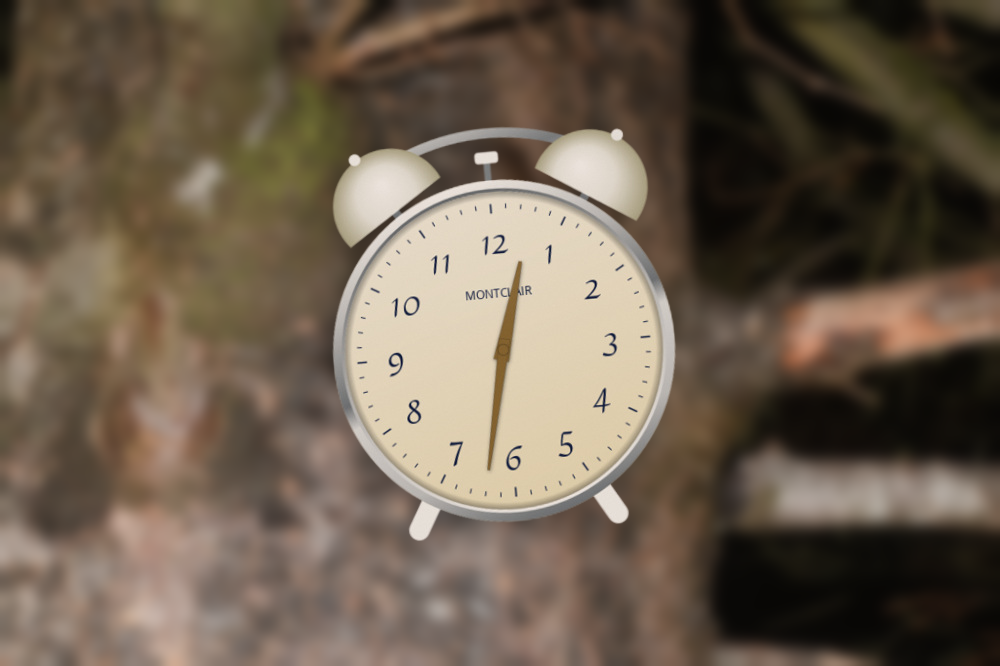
12h32
